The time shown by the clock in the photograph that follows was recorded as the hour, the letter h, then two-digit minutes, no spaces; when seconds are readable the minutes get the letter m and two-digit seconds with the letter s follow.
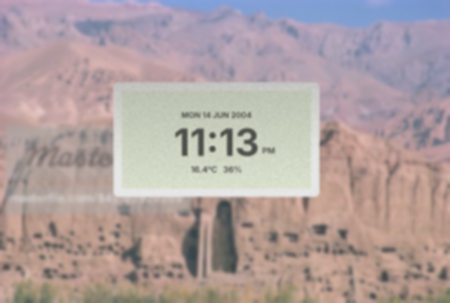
11h13
